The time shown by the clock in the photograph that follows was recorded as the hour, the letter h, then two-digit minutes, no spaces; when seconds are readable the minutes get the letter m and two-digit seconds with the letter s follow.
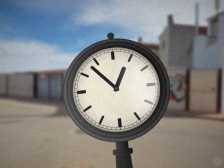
12h53
